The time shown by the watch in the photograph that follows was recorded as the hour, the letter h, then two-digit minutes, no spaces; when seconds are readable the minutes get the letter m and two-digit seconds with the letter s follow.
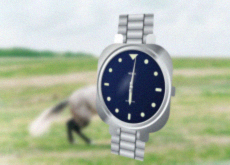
6h01
